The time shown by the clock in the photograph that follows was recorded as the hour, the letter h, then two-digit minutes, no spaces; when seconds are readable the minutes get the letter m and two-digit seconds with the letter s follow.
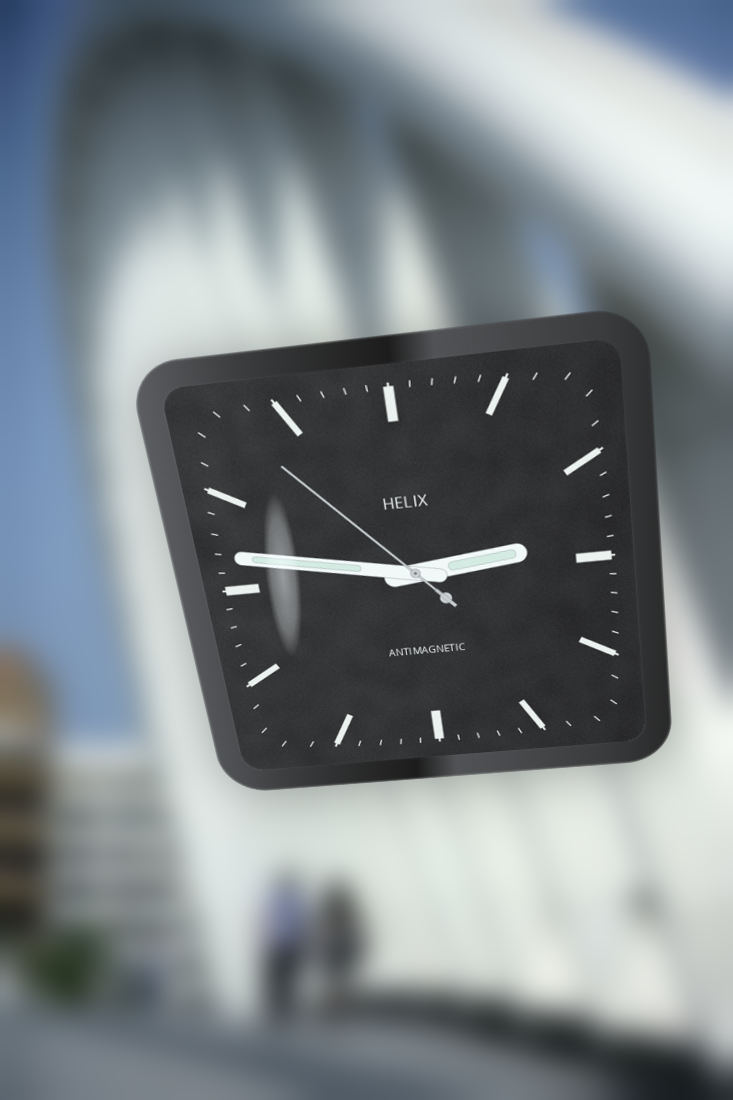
2h46m53s
